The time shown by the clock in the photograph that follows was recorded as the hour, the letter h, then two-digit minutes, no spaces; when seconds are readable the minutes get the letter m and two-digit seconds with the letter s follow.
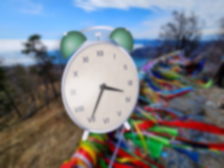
3h35
